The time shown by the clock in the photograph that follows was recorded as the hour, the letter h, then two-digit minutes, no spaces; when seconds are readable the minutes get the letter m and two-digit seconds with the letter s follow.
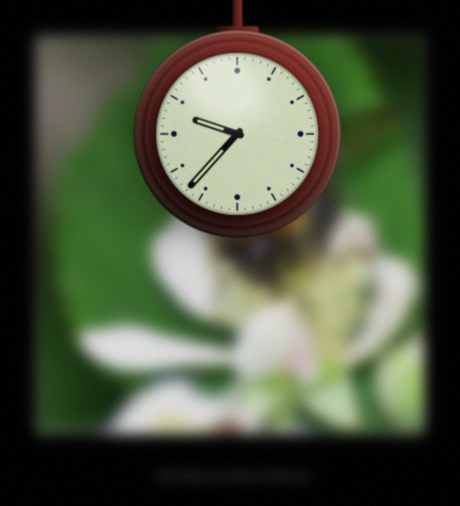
9h37
